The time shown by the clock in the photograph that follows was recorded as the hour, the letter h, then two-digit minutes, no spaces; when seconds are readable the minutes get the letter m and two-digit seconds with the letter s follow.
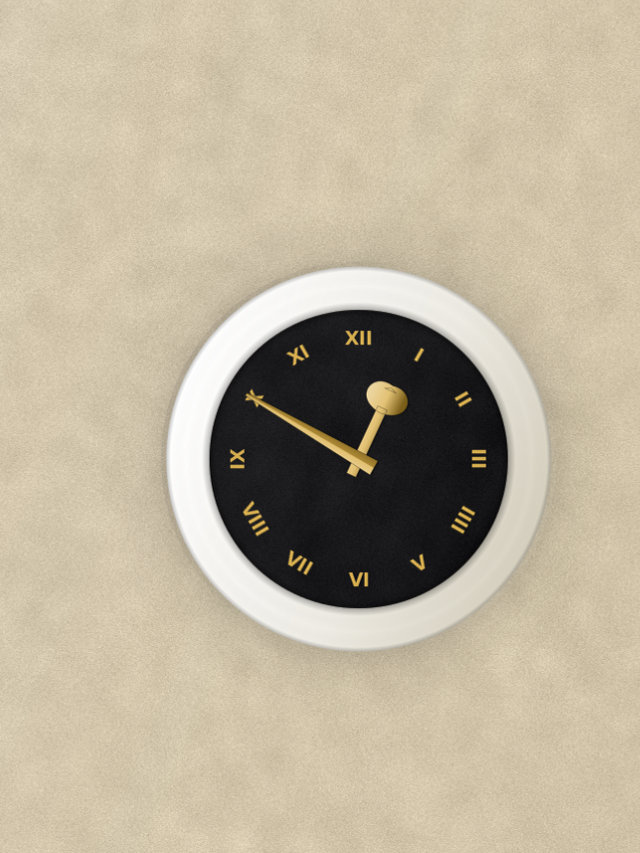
12h50
